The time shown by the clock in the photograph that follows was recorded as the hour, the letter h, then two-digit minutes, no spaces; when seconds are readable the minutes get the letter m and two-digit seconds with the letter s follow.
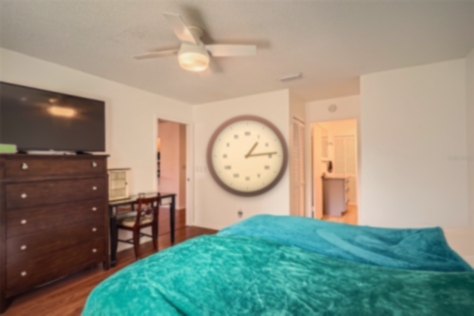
1h14
